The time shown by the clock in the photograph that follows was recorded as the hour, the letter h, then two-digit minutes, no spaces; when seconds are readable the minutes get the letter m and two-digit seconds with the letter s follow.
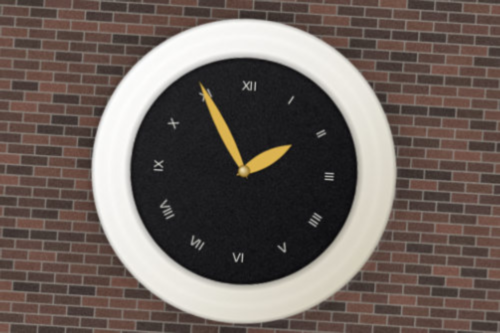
1h55
